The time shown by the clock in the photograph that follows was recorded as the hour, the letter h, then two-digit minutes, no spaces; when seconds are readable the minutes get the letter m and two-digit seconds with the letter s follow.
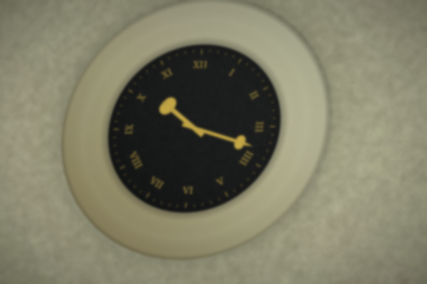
10h18
